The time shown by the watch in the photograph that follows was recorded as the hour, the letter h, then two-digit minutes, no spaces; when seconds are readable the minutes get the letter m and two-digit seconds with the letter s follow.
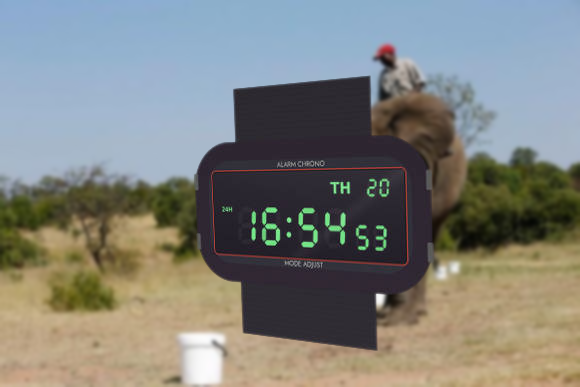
16h54m53s
